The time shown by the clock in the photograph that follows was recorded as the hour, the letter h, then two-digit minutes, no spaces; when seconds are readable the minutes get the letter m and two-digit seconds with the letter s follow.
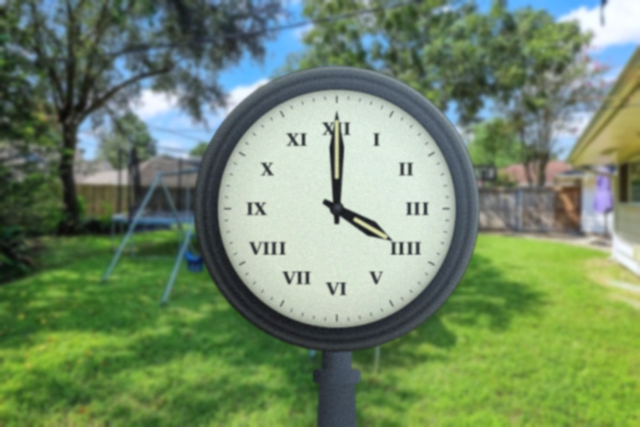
4h00
